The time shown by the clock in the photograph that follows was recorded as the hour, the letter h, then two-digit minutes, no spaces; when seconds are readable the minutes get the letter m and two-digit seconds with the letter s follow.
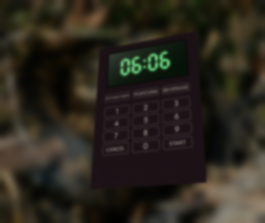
6h06
